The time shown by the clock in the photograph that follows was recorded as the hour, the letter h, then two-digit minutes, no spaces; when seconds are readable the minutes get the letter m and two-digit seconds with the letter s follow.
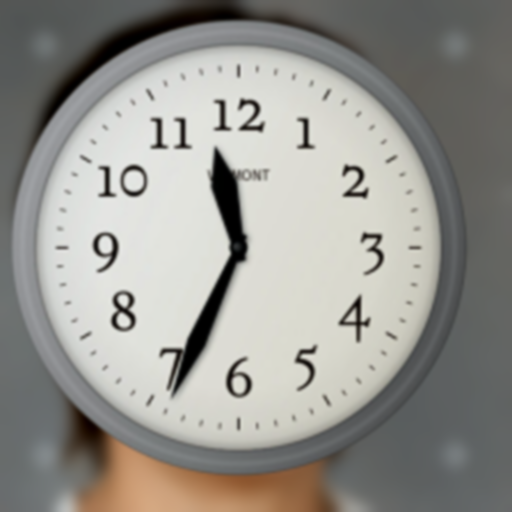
11h34
